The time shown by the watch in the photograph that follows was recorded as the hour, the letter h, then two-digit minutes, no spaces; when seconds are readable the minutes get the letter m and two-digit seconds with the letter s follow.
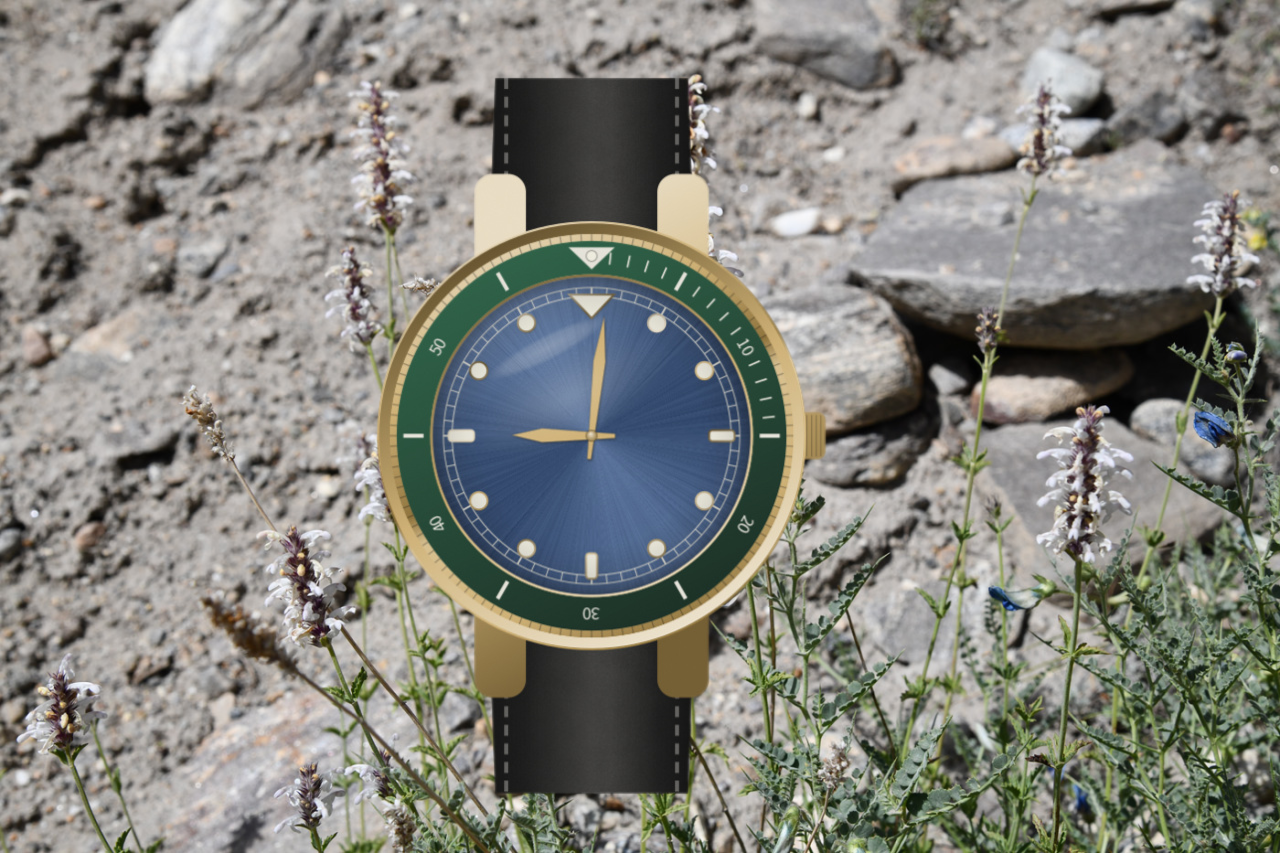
9h01
